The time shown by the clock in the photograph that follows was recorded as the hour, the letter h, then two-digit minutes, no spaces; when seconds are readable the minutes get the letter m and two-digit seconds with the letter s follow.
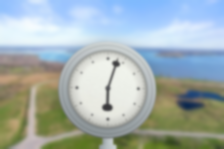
6h03
